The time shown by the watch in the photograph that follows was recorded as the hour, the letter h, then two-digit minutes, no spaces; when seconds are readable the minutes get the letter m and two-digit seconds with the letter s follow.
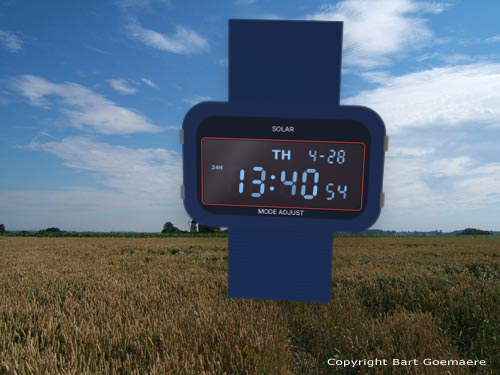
13h40m54s
